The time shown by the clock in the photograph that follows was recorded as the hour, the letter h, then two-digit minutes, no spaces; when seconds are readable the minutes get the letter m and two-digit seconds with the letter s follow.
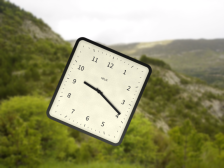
9h19
